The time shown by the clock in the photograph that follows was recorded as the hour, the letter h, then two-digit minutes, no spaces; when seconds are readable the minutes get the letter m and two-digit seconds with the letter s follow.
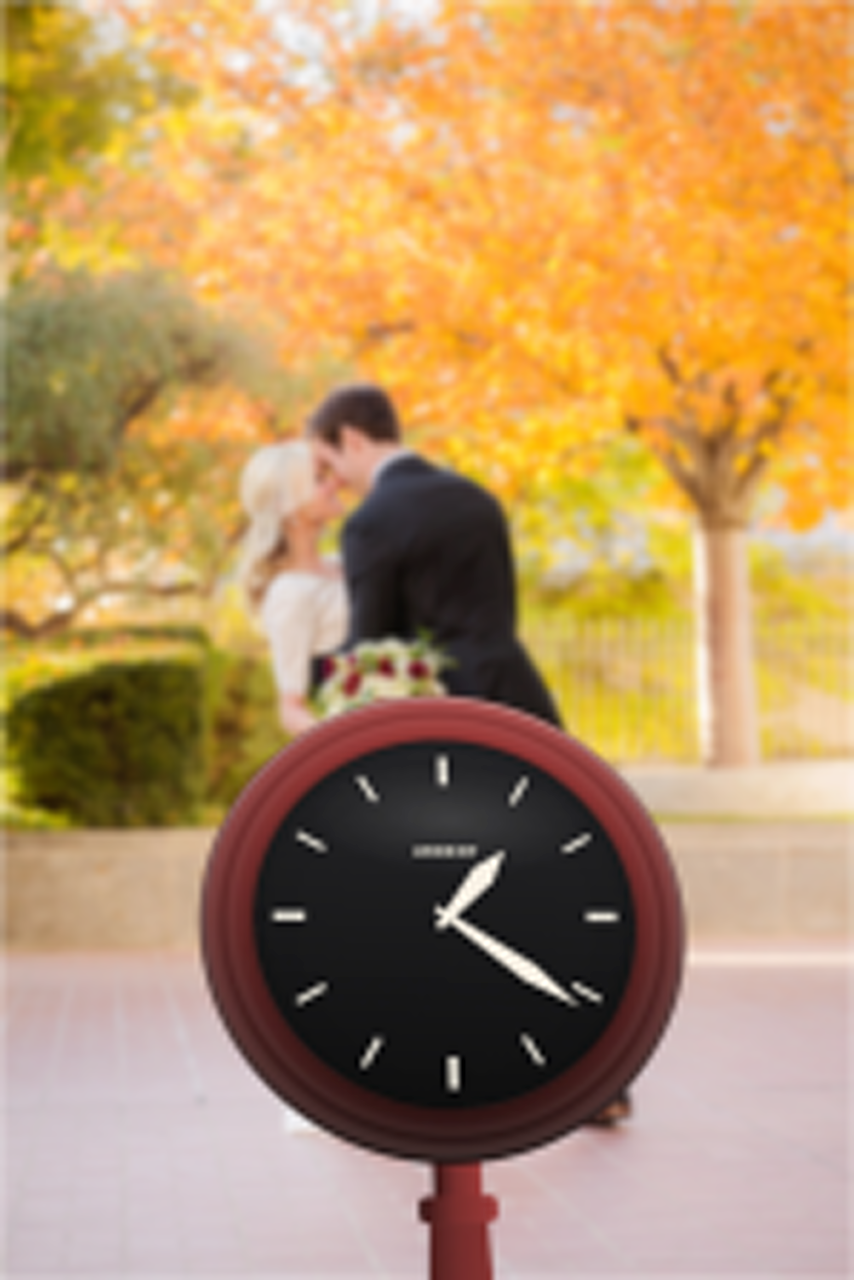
1h21
